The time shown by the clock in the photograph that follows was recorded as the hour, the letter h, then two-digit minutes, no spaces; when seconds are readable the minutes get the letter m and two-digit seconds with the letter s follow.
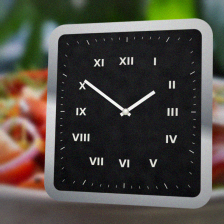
1h51
